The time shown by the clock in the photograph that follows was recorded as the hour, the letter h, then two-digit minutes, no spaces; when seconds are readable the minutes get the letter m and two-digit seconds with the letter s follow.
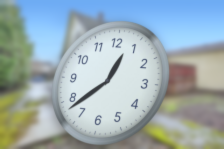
12h38
